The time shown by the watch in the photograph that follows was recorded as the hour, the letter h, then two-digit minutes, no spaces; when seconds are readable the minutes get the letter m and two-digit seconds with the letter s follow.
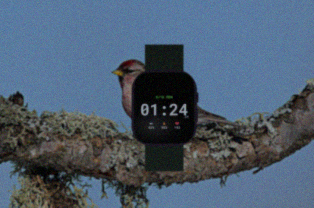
1h24
